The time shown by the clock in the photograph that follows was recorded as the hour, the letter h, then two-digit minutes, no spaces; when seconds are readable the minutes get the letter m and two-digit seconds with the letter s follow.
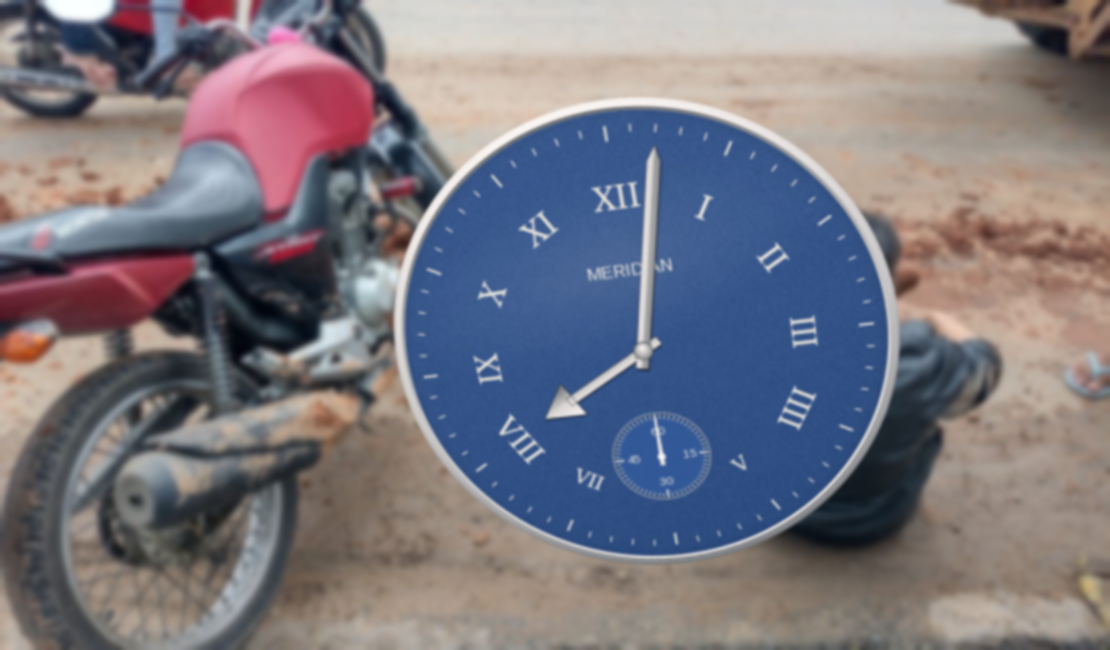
8h02
